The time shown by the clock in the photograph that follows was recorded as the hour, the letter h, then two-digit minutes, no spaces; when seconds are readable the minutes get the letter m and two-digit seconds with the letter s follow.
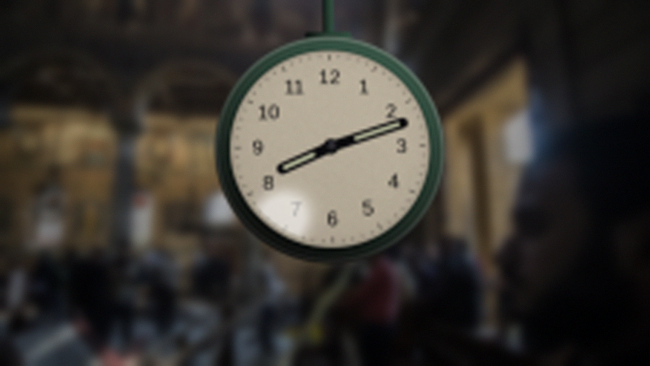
8h12
